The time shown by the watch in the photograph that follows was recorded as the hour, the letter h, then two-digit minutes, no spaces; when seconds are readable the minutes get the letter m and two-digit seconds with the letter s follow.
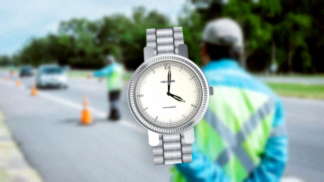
4h01
